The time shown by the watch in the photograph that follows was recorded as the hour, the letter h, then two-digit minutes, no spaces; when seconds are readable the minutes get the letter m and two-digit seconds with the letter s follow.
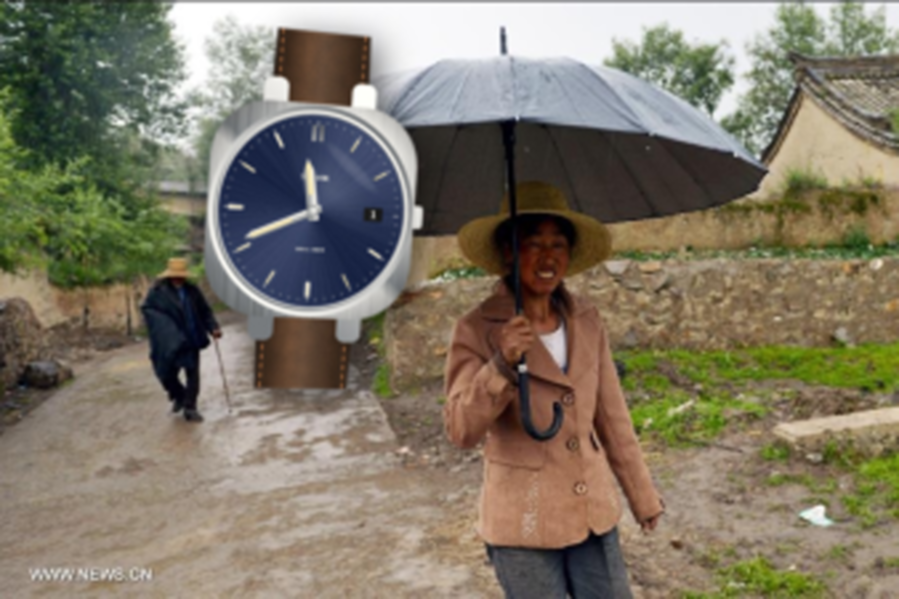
11h41
